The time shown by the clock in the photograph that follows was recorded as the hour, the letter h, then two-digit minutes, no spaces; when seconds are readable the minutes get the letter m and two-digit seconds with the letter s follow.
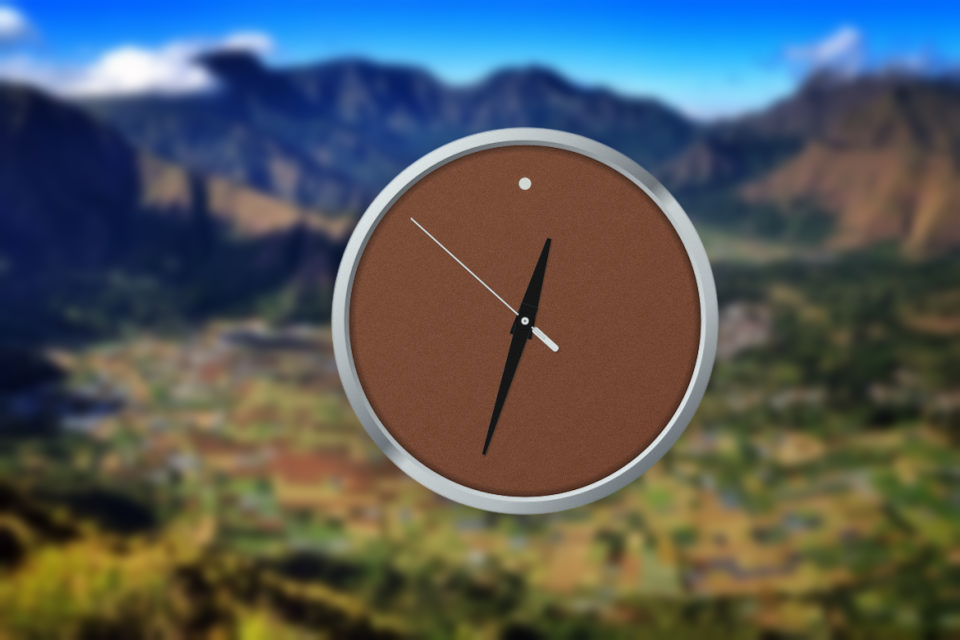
12h32m52s
